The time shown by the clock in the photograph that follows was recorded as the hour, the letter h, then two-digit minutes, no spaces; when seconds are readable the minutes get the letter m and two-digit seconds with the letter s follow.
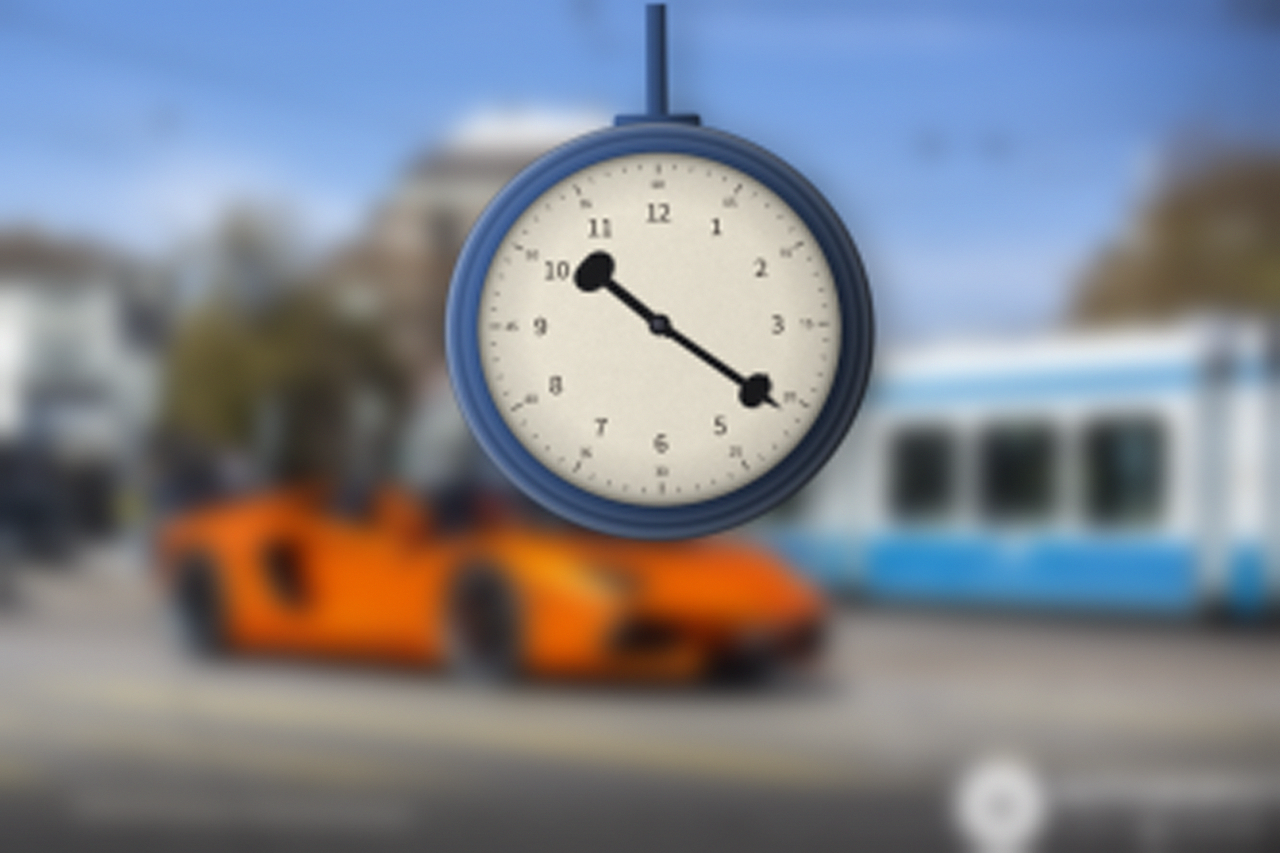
10h21
